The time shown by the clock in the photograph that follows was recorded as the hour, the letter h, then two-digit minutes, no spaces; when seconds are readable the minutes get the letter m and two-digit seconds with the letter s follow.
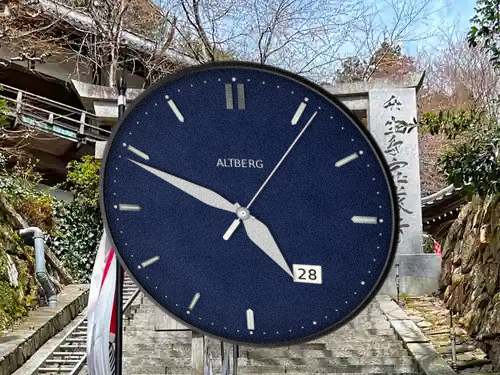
4h49m06s
